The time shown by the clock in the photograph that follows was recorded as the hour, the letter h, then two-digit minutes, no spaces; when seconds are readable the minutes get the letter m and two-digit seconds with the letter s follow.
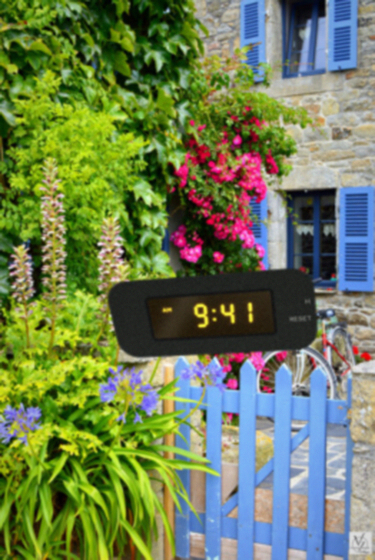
9h41
